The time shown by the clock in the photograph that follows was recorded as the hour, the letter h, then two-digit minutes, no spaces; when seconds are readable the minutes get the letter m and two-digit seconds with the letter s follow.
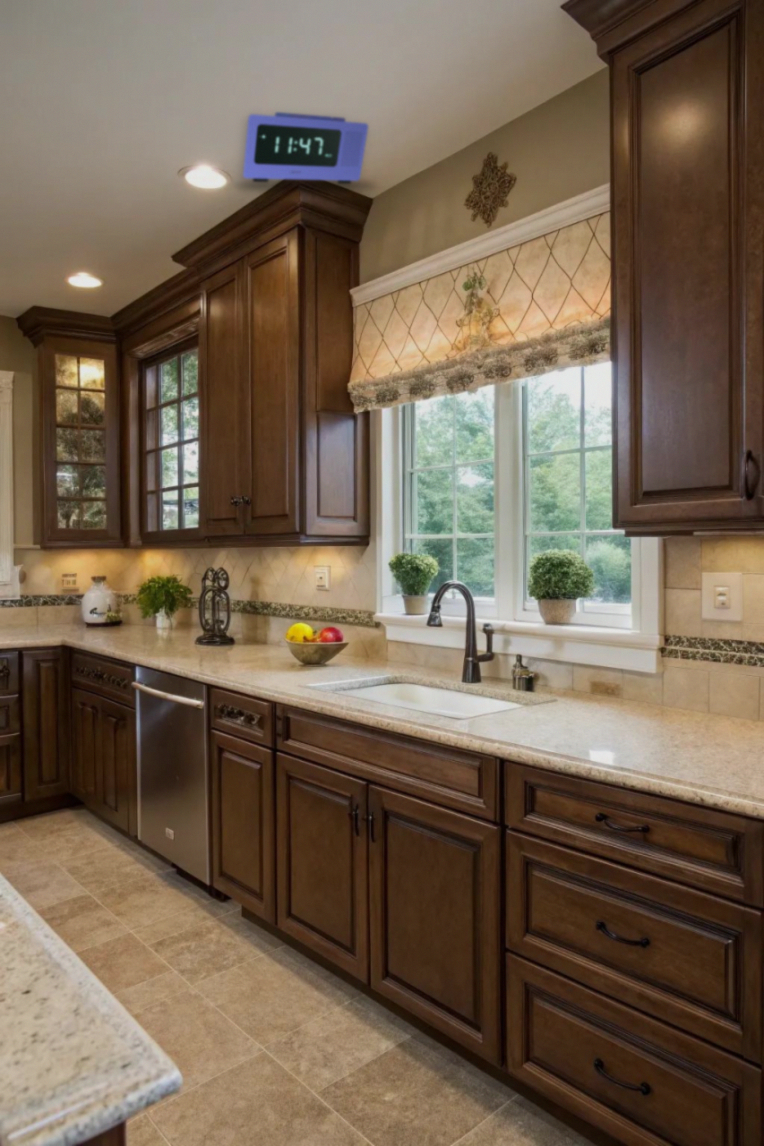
11h47
